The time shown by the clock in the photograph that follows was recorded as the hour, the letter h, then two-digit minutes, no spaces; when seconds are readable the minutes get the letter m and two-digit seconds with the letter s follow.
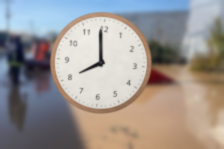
7h59
